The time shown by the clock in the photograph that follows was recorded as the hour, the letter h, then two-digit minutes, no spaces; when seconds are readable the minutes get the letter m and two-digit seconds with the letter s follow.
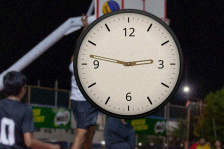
2h47
